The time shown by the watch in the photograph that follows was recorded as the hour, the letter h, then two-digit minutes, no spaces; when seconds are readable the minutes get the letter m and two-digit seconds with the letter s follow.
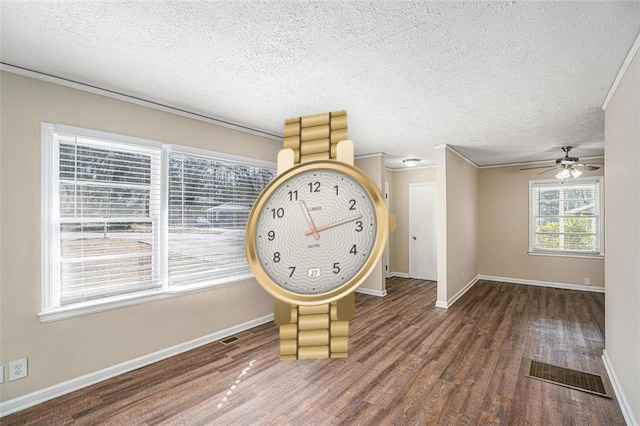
11h13
